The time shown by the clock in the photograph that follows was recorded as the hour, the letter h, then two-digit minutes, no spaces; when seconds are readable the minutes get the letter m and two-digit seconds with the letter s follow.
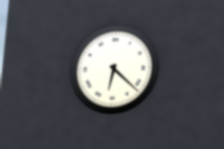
6h22
